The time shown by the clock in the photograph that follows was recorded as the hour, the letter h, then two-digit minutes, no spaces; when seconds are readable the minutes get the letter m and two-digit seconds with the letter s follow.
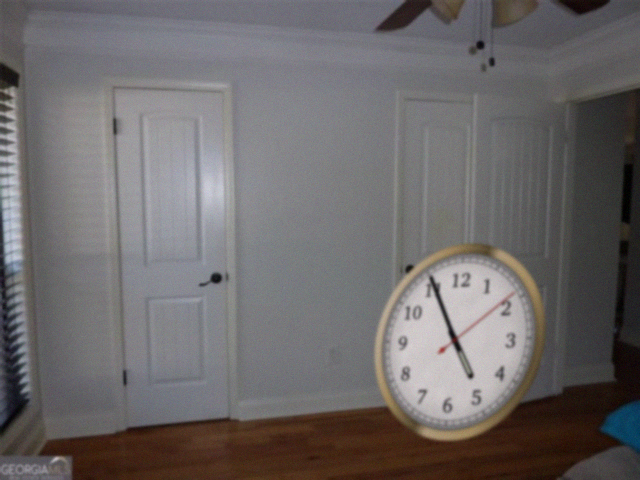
4h55m09s
